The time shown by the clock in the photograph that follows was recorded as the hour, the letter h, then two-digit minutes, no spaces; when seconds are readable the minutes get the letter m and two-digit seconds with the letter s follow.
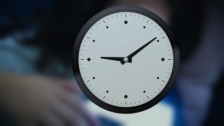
9h09
